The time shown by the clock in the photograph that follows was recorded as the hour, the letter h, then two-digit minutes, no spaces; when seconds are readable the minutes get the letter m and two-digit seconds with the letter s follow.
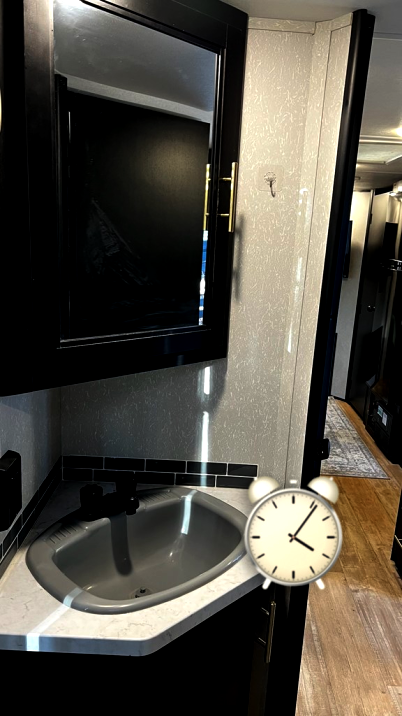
4h06
